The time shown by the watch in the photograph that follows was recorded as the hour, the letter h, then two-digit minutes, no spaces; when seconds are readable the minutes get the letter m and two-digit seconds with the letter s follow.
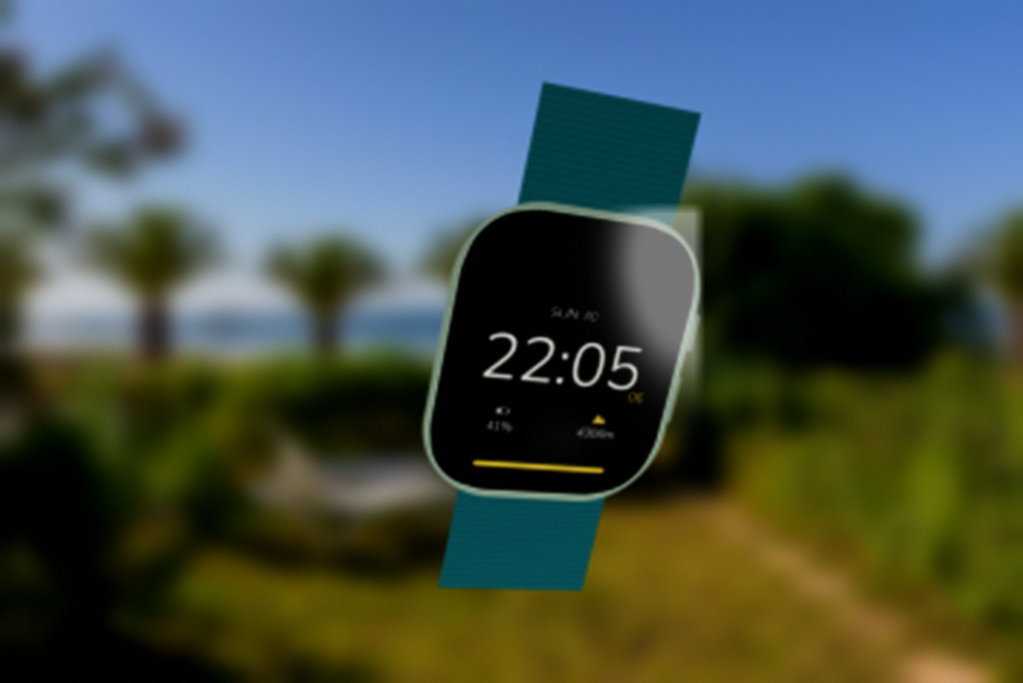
22h05
